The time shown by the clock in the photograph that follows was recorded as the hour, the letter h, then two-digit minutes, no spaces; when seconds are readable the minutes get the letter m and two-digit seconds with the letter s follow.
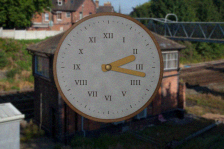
2h17
